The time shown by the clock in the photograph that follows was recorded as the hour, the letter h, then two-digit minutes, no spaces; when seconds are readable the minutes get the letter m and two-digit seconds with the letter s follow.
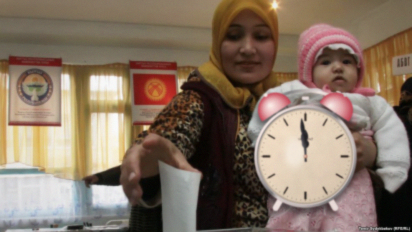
11h59
